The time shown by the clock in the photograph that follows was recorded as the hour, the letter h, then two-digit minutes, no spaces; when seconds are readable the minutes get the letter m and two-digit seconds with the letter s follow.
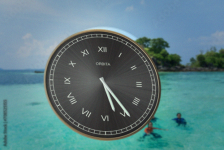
5h24
